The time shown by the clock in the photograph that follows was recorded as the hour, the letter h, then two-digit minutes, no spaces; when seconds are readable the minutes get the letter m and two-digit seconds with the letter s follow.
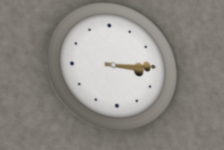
3h15
